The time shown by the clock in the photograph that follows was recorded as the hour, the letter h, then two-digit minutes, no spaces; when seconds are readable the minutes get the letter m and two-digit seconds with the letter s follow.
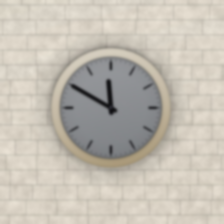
11h50
